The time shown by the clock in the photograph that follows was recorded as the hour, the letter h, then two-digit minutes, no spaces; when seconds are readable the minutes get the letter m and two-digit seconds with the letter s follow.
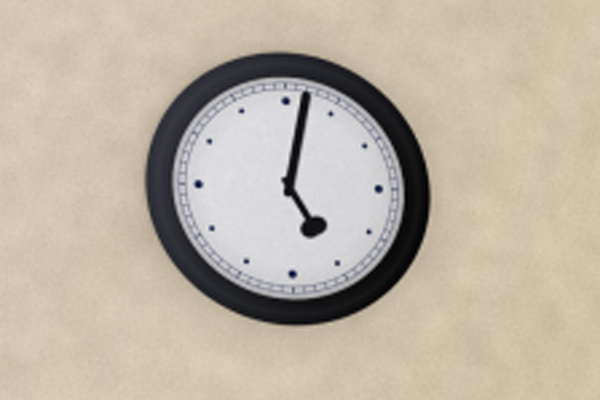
5h02
